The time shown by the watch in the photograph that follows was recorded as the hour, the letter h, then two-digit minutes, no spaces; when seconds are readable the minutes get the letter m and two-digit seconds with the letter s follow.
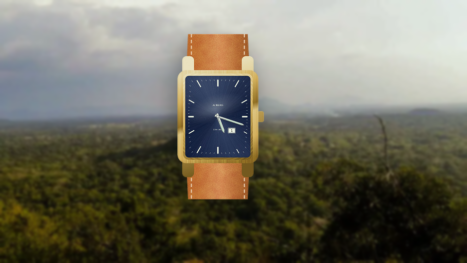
5h18
